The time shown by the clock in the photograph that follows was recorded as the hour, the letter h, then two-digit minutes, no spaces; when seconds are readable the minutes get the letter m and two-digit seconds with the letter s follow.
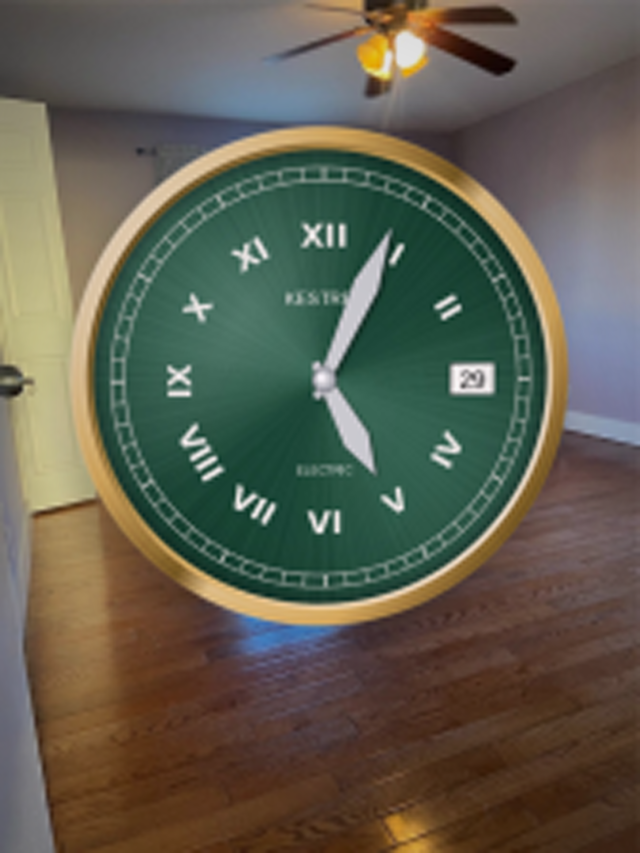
5h04
